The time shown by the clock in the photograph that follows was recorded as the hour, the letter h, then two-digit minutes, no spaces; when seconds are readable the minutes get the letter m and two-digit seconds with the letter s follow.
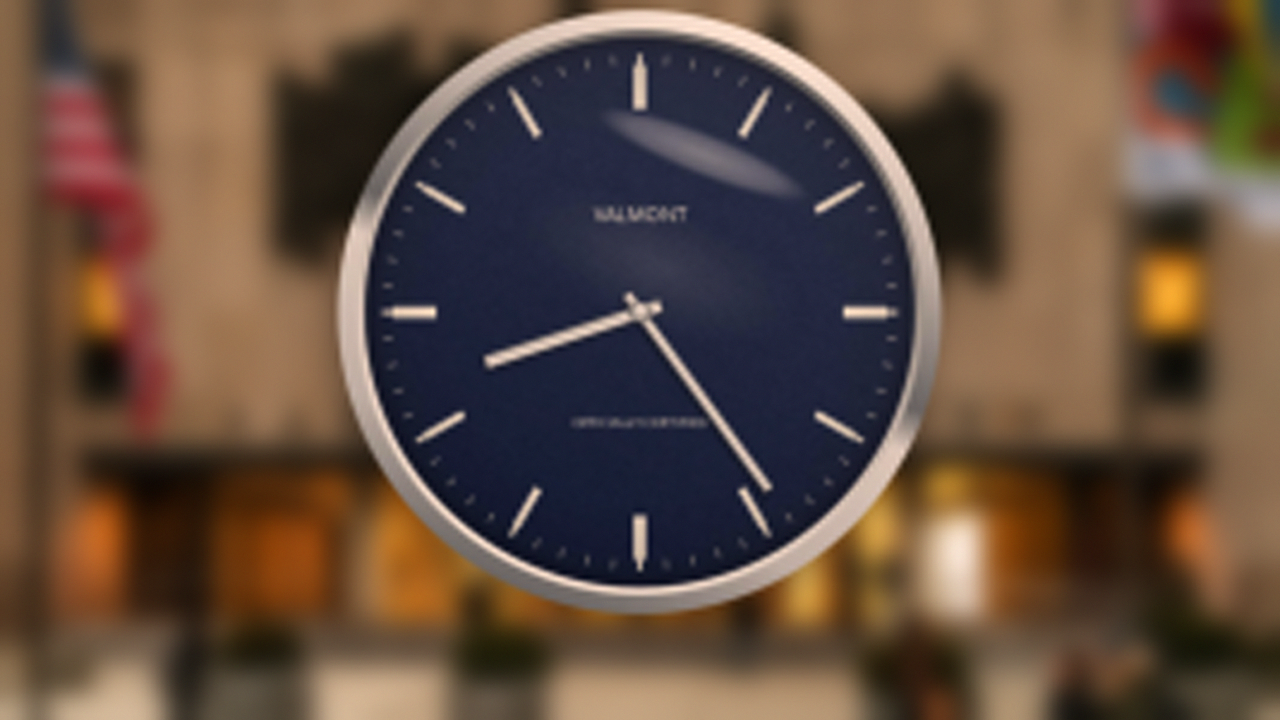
8h24
